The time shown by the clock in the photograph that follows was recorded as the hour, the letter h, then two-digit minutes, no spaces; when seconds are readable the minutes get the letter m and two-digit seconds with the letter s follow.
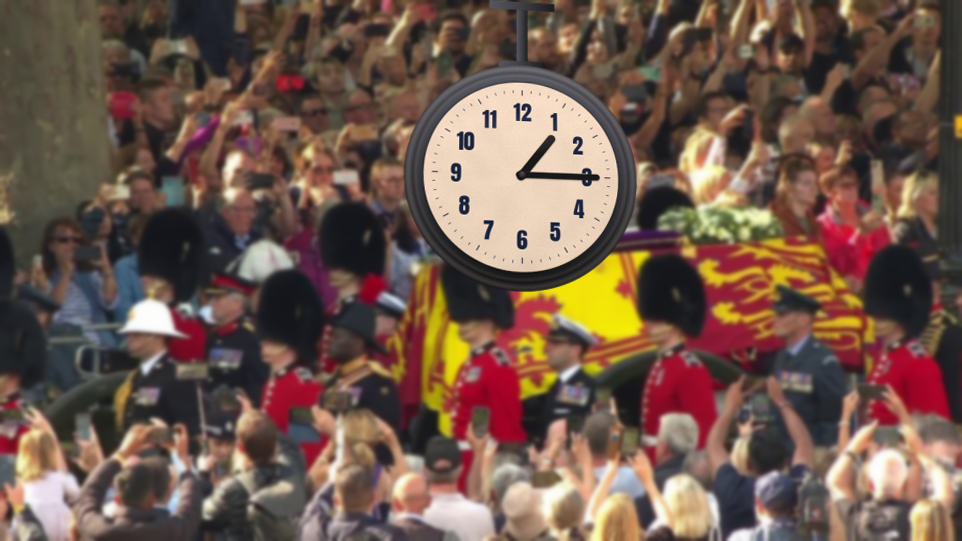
1h15
